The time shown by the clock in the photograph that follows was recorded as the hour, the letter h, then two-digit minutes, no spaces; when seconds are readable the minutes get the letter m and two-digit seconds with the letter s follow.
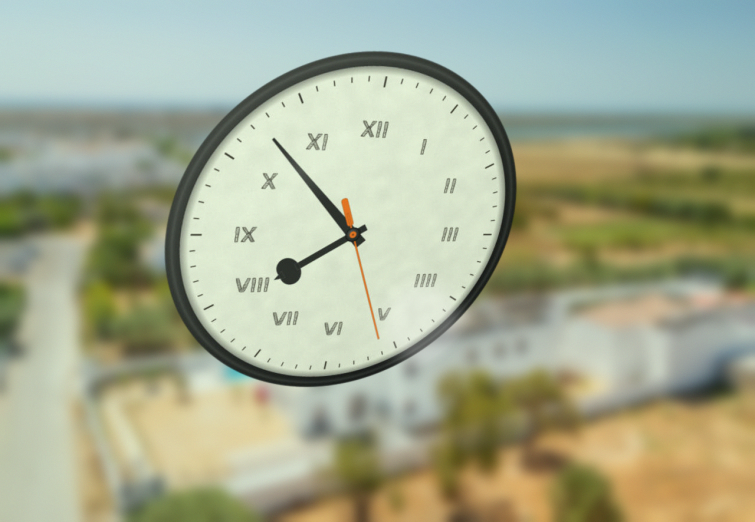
7h52m26s
